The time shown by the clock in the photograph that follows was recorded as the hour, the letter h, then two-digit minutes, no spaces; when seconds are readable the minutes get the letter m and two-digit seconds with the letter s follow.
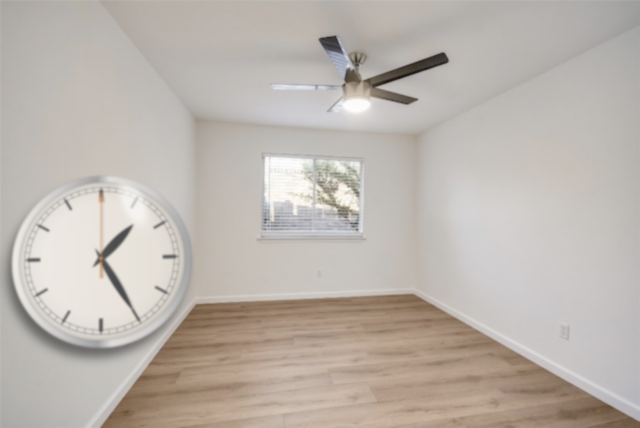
1h25m00s
